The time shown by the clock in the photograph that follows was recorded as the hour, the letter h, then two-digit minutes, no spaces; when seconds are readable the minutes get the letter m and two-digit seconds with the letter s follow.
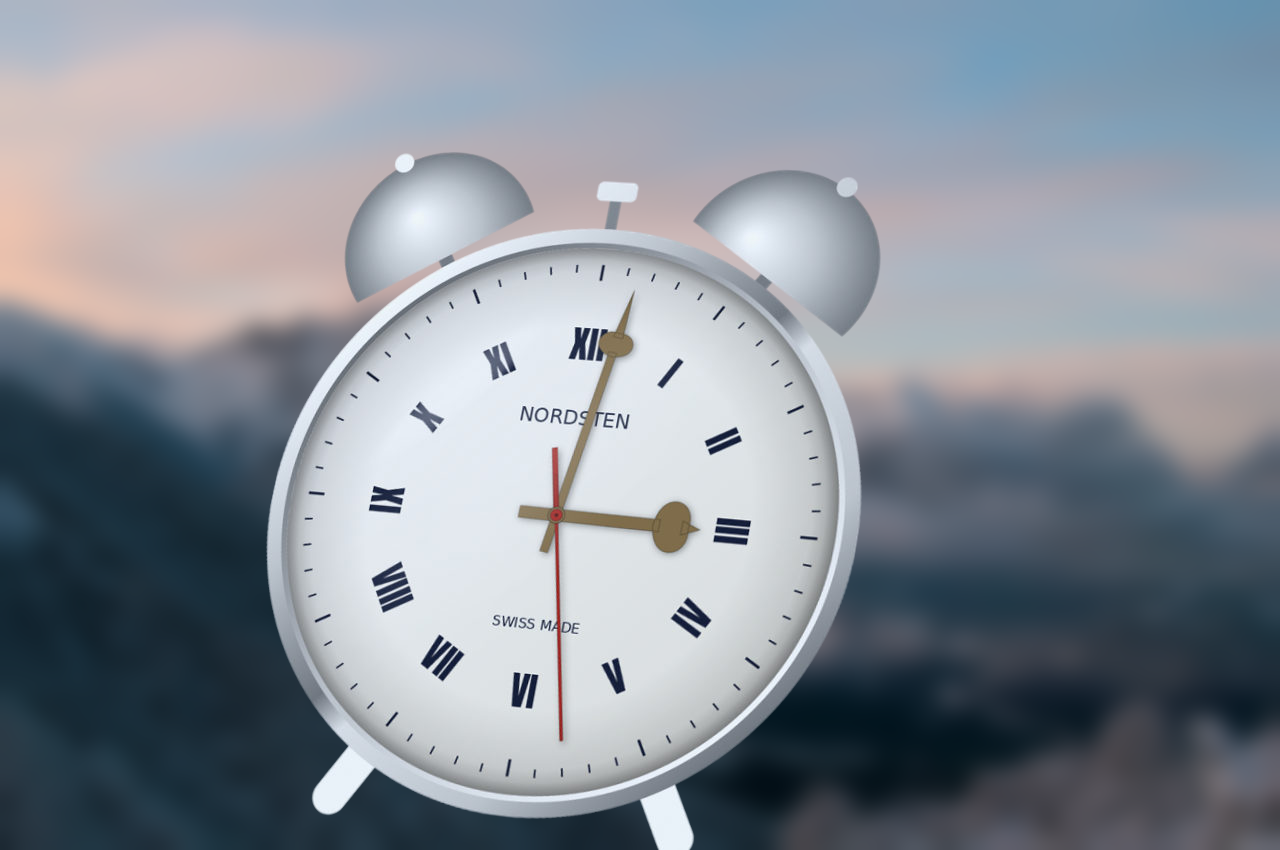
3h01m28s
